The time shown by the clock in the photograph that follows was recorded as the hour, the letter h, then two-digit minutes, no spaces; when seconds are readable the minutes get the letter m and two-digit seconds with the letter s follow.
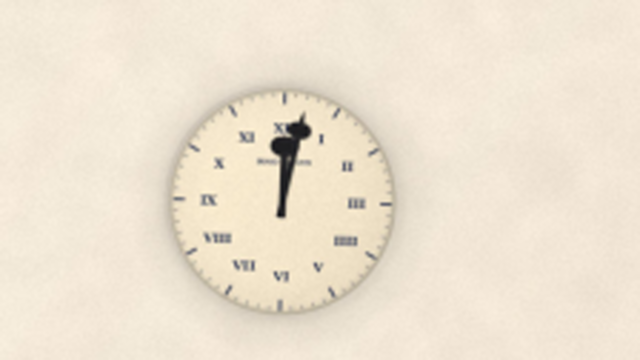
12h02
